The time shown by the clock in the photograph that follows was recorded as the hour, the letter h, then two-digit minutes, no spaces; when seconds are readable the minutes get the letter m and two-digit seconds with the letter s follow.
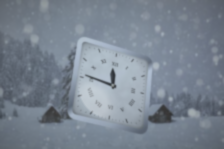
11h46
